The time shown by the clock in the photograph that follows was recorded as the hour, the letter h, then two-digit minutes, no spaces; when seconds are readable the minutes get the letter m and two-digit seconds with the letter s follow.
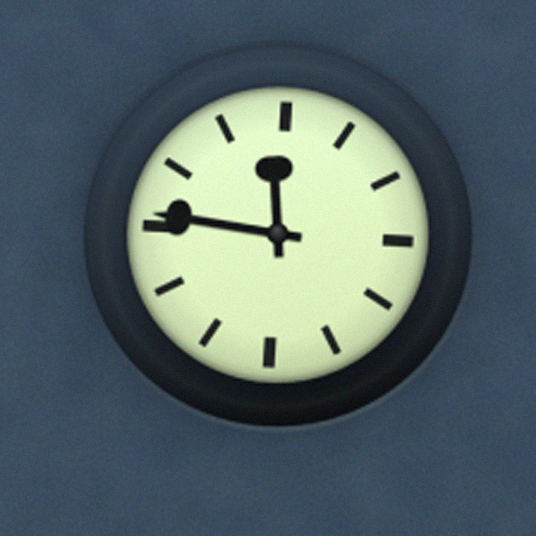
11h46
